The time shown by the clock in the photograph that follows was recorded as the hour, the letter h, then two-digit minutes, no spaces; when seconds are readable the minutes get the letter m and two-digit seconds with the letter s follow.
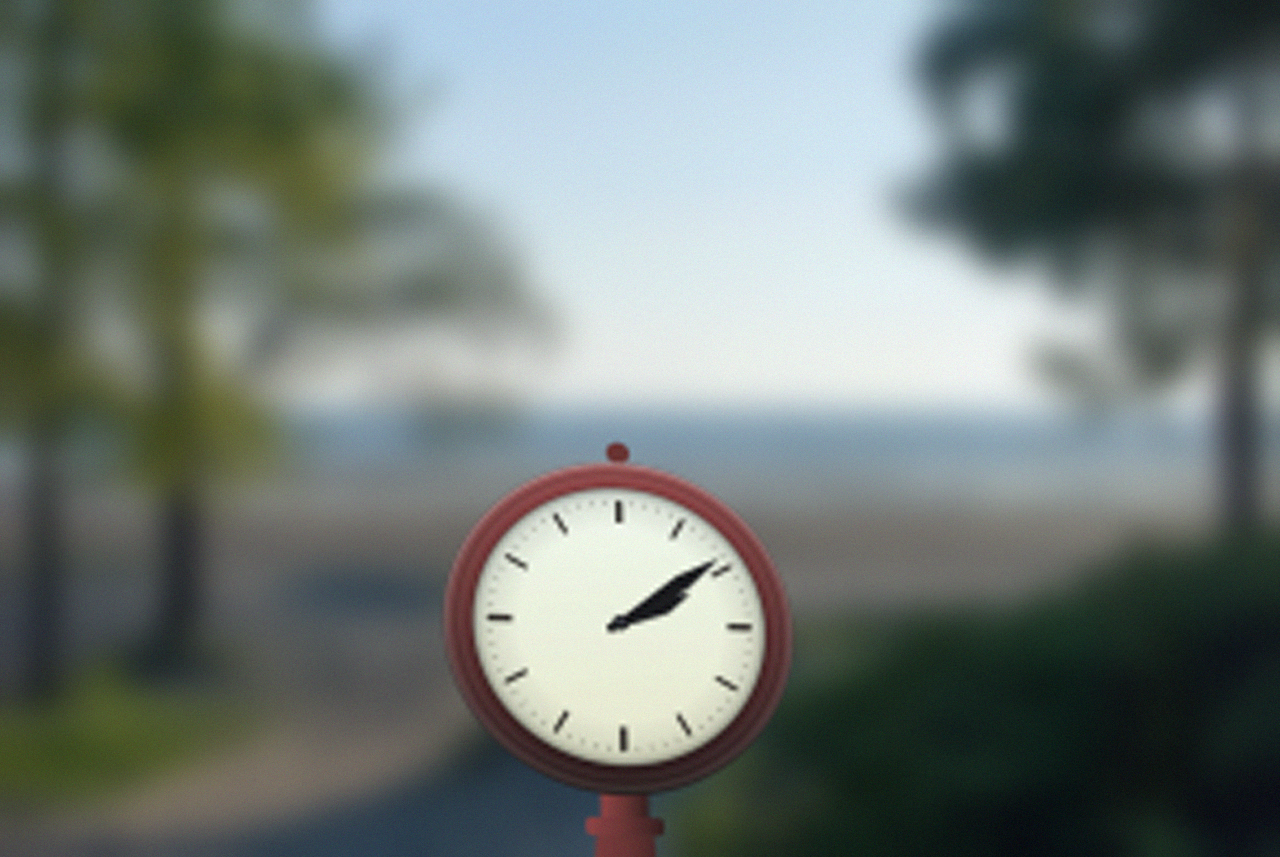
2h09
